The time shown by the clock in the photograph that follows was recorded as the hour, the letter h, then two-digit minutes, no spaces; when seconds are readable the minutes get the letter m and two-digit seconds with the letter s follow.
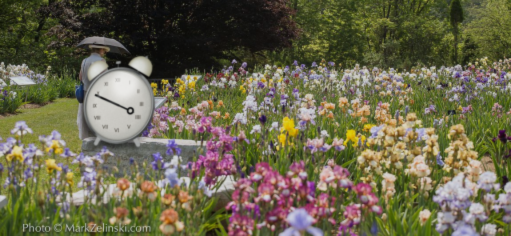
3h49
